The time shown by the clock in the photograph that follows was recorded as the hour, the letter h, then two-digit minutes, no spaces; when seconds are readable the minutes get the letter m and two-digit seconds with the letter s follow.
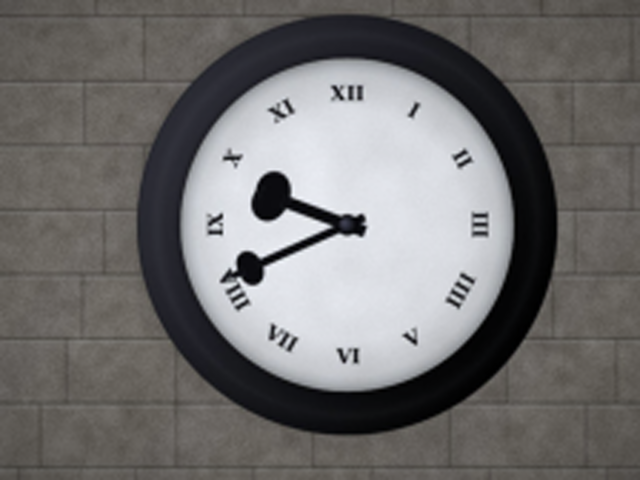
9h41
